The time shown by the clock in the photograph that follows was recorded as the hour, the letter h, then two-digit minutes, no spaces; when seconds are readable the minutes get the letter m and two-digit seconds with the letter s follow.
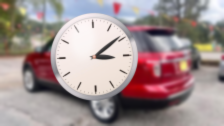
3h09
